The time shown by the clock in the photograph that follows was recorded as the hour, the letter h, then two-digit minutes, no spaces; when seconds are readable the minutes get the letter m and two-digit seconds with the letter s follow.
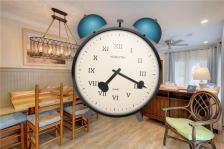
7h19
